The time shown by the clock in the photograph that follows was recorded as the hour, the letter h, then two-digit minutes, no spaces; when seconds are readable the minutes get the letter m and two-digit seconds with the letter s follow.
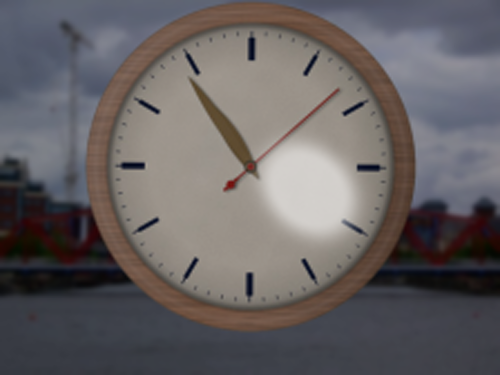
10h54m08s
